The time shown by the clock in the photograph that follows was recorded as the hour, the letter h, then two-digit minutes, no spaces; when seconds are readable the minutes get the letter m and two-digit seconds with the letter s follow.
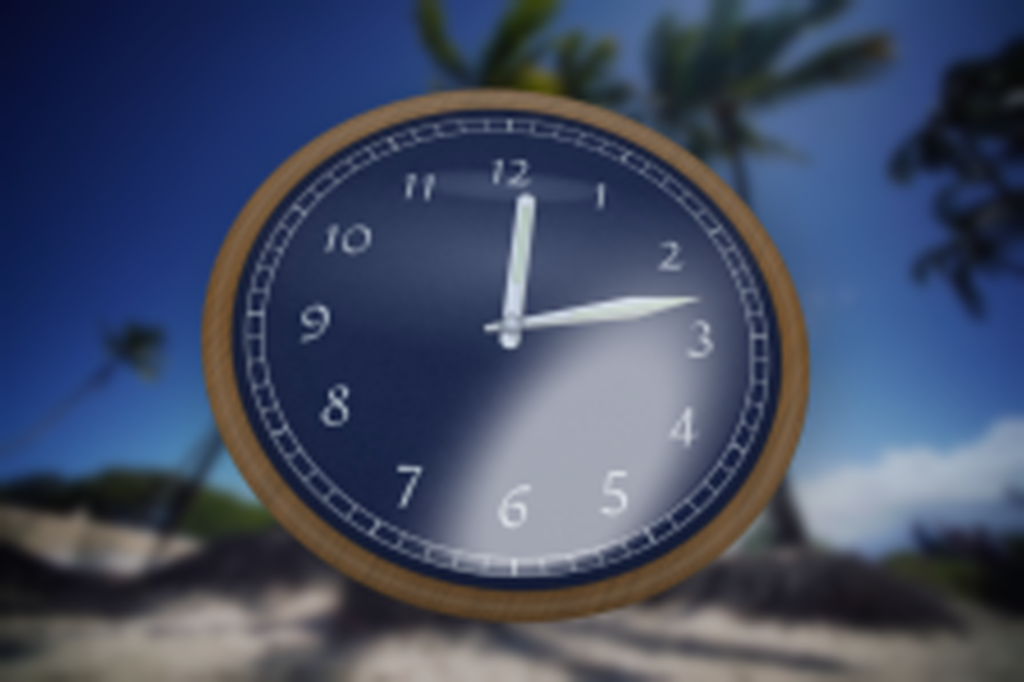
12h13
